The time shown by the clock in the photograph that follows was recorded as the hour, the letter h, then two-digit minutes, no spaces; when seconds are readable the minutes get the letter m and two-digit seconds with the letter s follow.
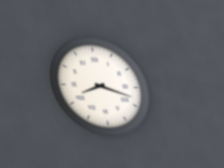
8h18
